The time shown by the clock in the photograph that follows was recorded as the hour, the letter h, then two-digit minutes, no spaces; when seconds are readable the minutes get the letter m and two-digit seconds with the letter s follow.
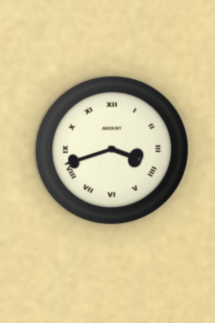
3h42
